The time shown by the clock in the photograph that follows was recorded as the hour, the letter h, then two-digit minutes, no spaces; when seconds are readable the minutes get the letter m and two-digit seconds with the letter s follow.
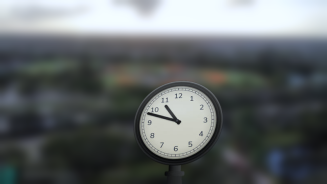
10h48
